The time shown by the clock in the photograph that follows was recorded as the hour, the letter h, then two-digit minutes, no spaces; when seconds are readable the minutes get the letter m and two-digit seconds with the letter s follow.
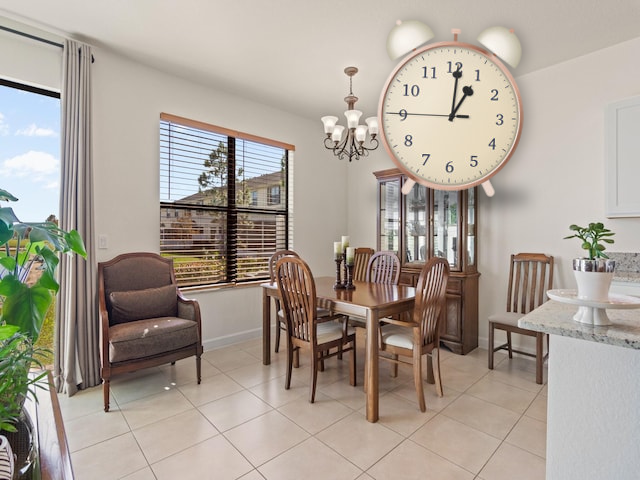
1h00m45s
